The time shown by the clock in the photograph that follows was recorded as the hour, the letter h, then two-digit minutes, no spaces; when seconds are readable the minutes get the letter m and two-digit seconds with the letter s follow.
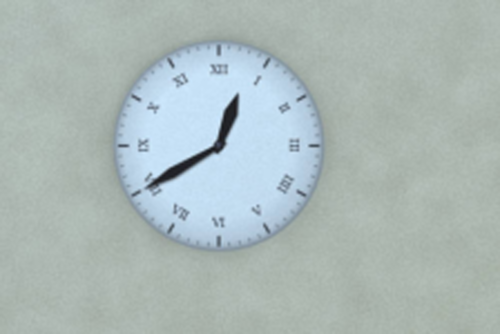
12h40
